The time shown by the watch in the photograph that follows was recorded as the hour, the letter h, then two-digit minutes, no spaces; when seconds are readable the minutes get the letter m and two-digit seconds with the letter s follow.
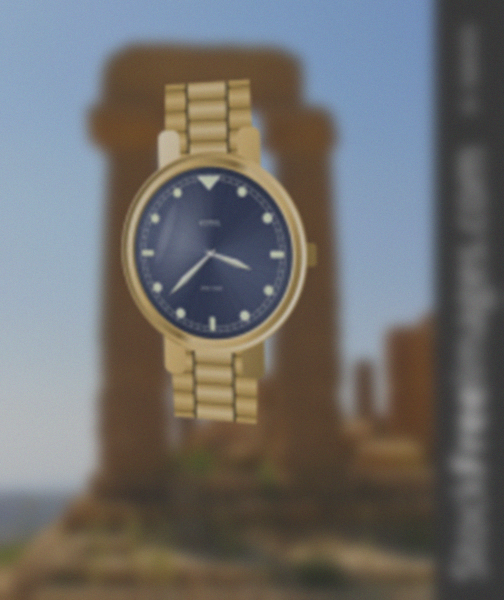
3h38
